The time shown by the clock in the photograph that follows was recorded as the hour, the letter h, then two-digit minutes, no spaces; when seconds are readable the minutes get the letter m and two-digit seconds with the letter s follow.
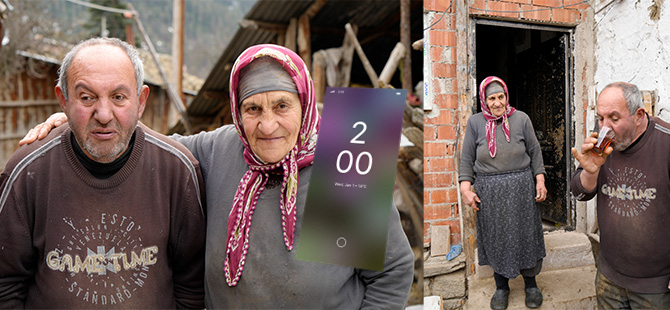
2h00
